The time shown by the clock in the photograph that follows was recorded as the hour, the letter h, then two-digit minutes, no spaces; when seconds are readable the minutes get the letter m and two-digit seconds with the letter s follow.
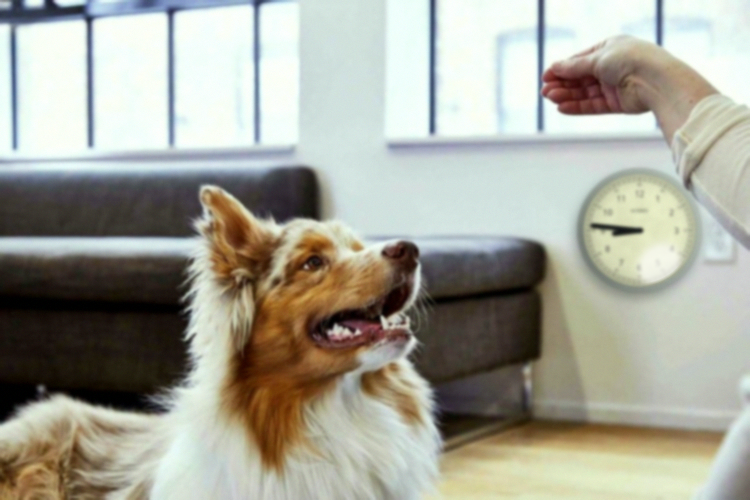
8h46
